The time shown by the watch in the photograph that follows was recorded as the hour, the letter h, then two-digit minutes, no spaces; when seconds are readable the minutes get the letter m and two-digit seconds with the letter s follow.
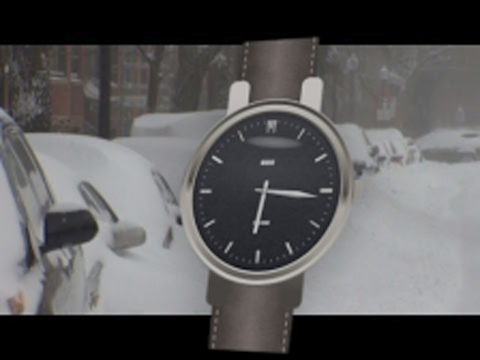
6h16
